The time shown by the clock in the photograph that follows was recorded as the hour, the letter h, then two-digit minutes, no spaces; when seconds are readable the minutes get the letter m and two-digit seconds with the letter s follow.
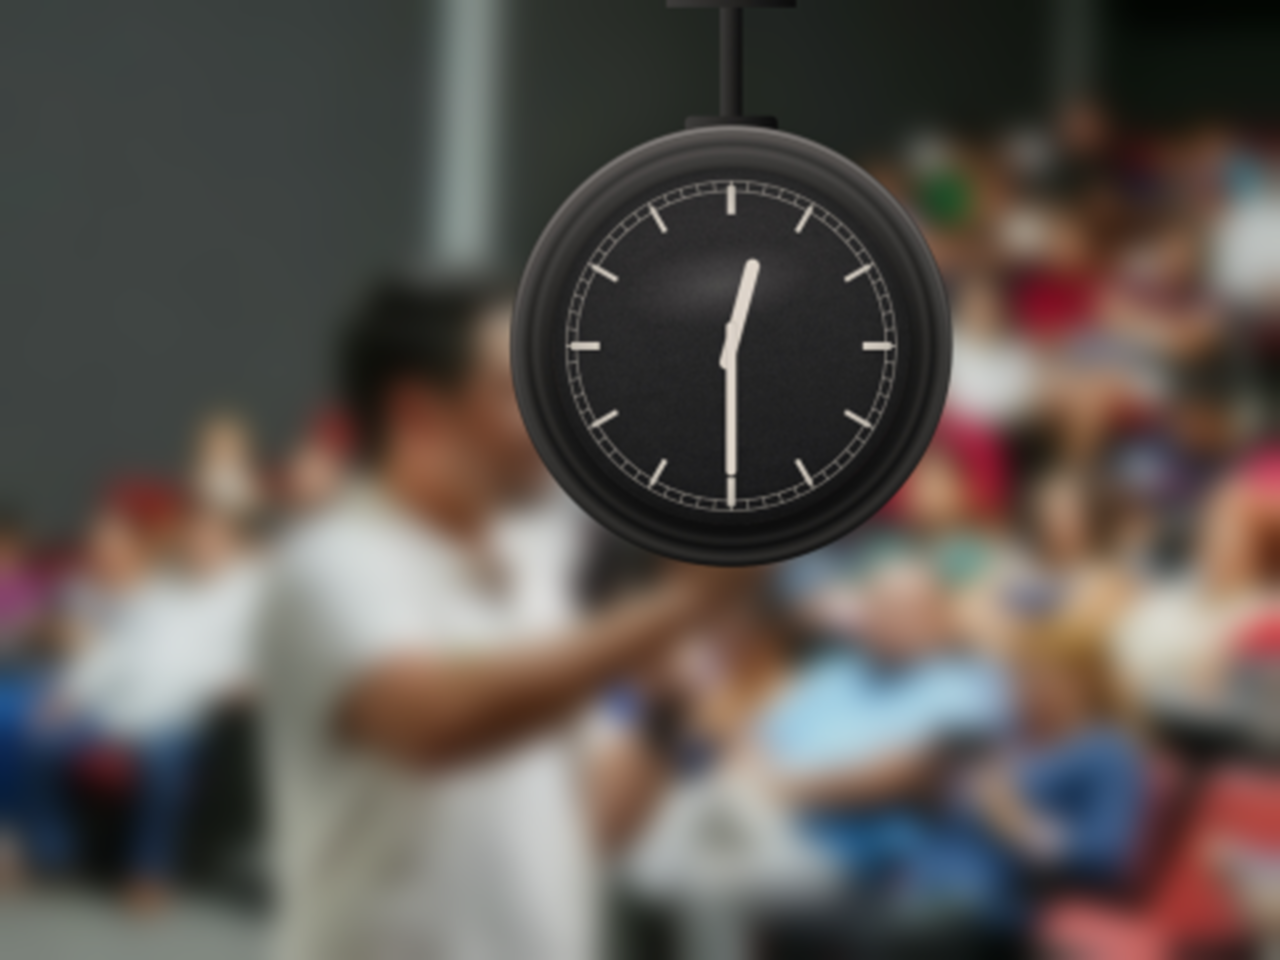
12h30
